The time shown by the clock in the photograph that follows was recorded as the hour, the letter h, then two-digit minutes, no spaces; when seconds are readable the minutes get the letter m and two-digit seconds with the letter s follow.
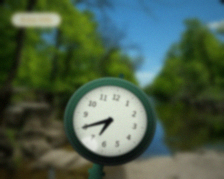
6h40
